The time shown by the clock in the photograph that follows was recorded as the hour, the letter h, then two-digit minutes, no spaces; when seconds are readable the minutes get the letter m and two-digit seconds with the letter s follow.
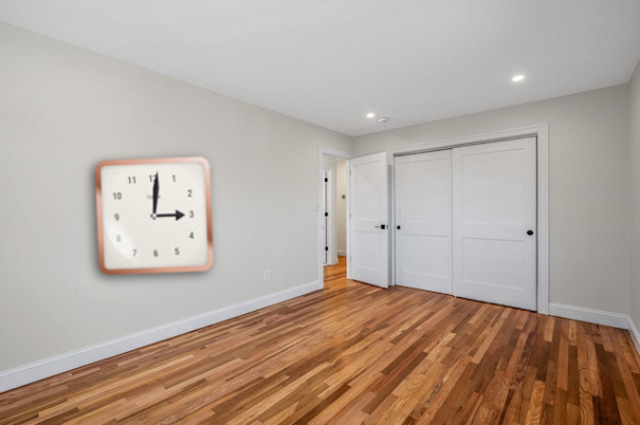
3h01
